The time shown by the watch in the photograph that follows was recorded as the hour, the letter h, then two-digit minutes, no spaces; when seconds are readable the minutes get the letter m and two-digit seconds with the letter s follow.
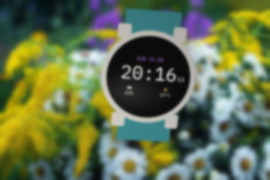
20h16
